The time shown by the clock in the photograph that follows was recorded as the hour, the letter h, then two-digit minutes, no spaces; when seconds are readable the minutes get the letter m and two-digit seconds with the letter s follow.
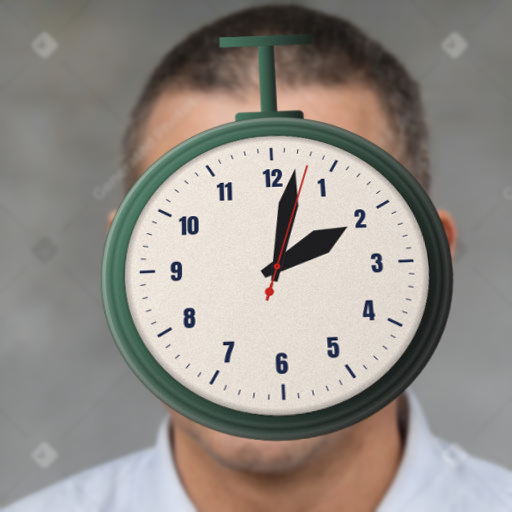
2h02m03s
